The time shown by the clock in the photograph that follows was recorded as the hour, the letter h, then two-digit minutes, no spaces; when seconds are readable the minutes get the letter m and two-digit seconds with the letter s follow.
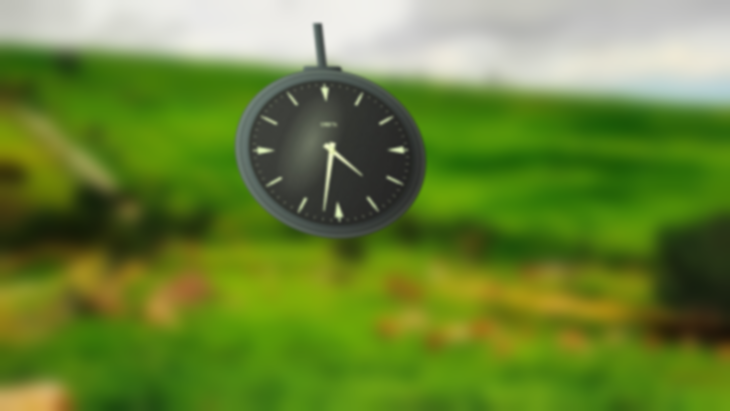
4h32
